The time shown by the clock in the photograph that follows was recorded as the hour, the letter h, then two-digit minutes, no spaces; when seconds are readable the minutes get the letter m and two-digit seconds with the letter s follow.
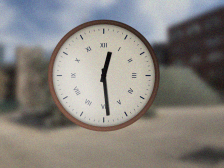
12h29
